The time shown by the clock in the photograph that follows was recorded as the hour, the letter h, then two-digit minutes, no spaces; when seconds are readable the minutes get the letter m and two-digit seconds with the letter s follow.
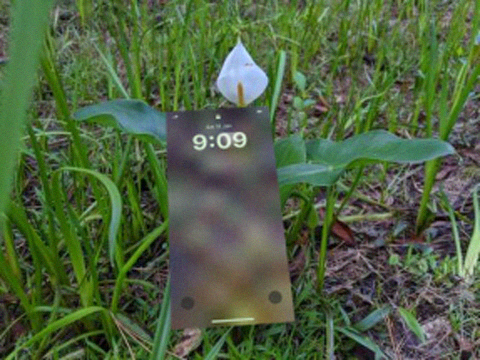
9h09
